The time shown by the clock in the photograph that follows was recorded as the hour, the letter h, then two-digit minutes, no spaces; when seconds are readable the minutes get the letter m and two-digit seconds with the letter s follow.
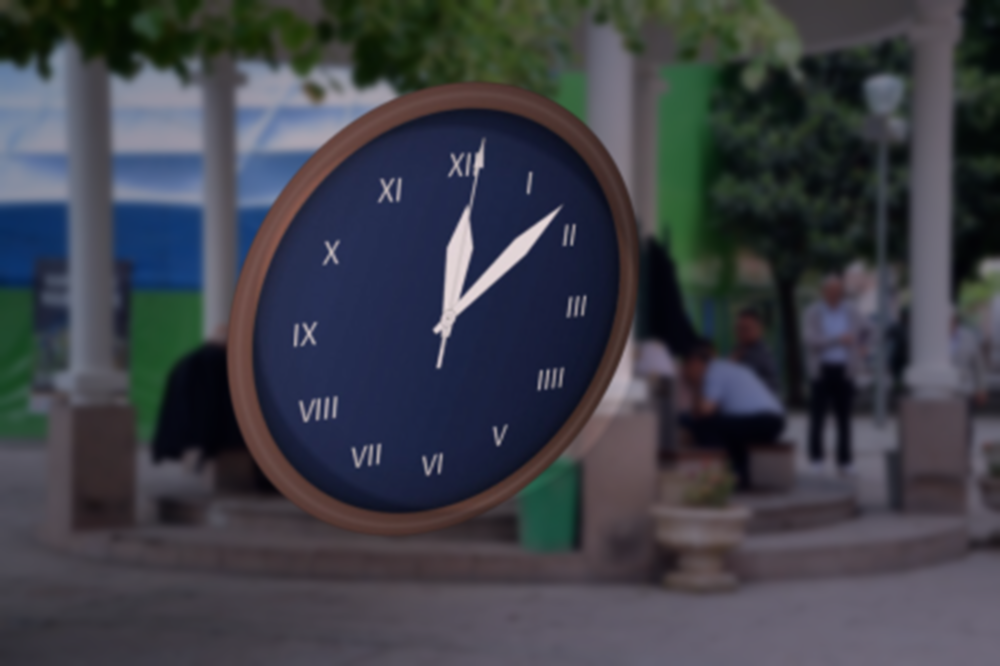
12h08m01s
